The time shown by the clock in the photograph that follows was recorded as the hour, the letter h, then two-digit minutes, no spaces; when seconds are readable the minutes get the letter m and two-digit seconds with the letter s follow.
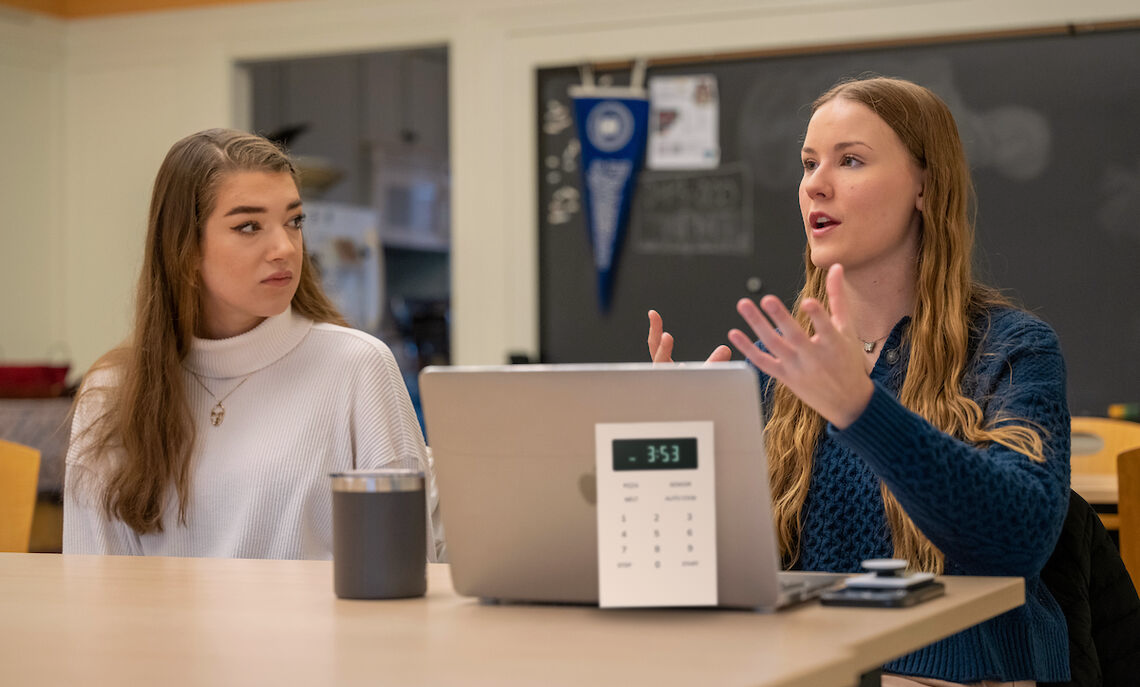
3h53
